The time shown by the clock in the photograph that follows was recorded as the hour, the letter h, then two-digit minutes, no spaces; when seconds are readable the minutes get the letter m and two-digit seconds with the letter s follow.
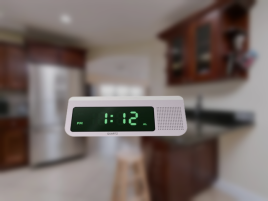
1h12
